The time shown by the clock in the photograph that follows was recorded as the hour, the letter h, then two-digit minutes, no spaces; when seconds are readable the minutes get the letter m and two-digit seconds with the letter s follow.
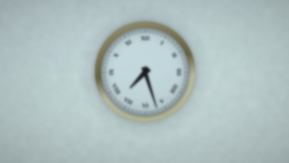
7h27
